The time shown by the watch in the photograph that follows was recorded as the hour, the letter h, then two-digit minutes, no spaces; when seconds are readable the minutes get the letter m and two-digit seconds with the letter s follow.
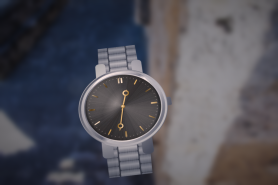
12h32
